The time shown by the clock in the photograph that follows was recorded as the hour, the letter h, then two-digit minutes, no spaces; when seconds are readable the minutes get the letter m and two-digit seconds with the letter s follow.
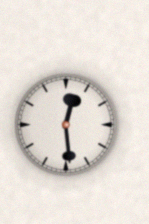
12h29
